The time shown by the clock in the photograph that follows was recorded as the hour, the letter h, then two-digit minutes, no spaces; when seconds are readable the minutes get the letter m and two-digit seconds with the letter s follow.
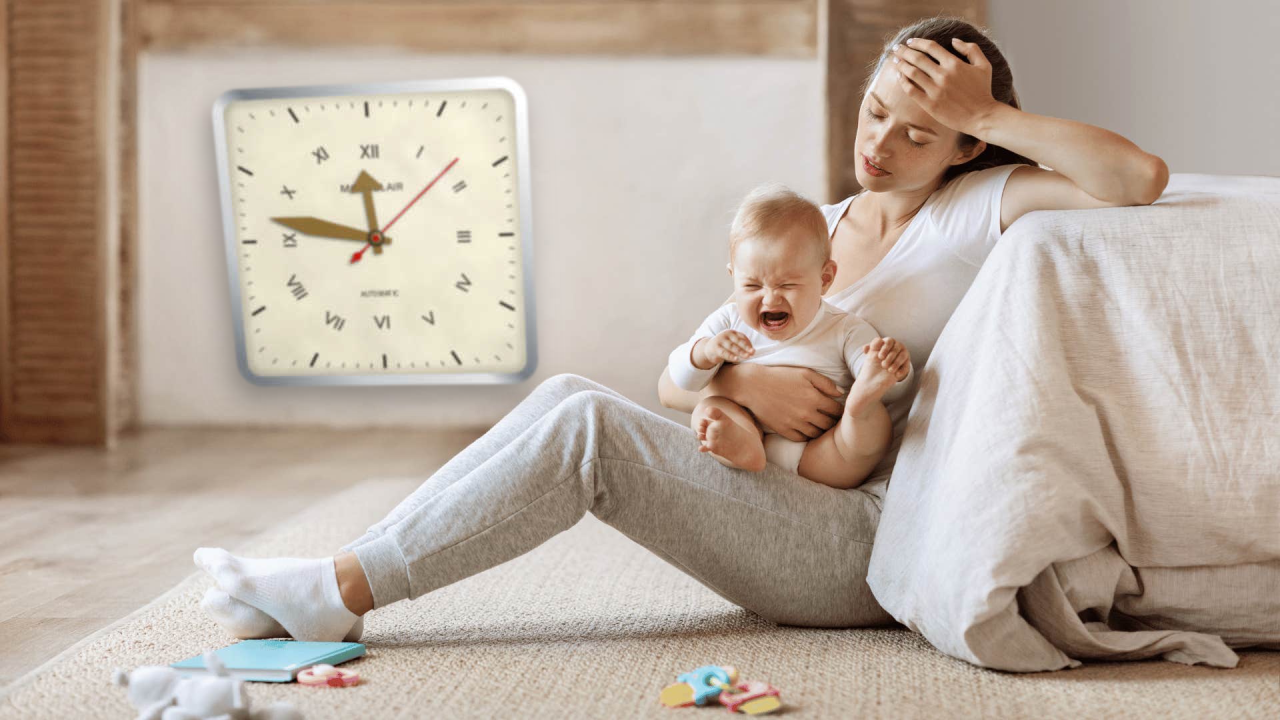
11h47m08s
